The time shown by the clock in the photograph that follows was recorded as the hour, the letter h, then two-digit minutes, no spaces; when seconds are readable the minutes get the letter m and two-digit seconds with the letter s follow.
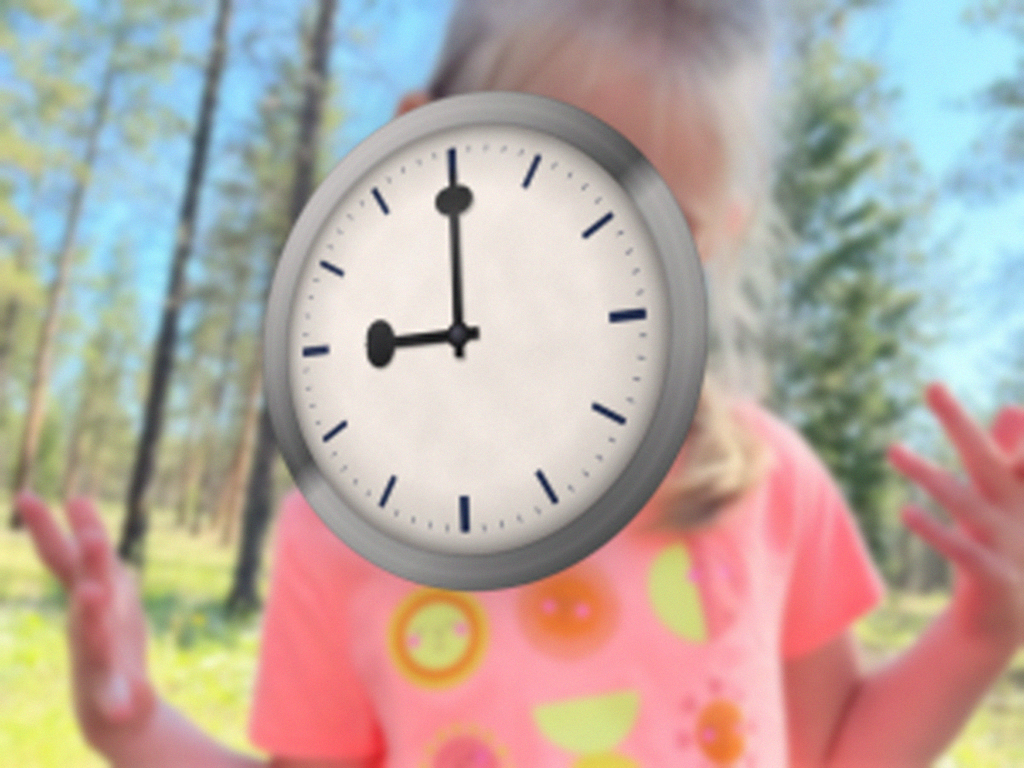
9h00
